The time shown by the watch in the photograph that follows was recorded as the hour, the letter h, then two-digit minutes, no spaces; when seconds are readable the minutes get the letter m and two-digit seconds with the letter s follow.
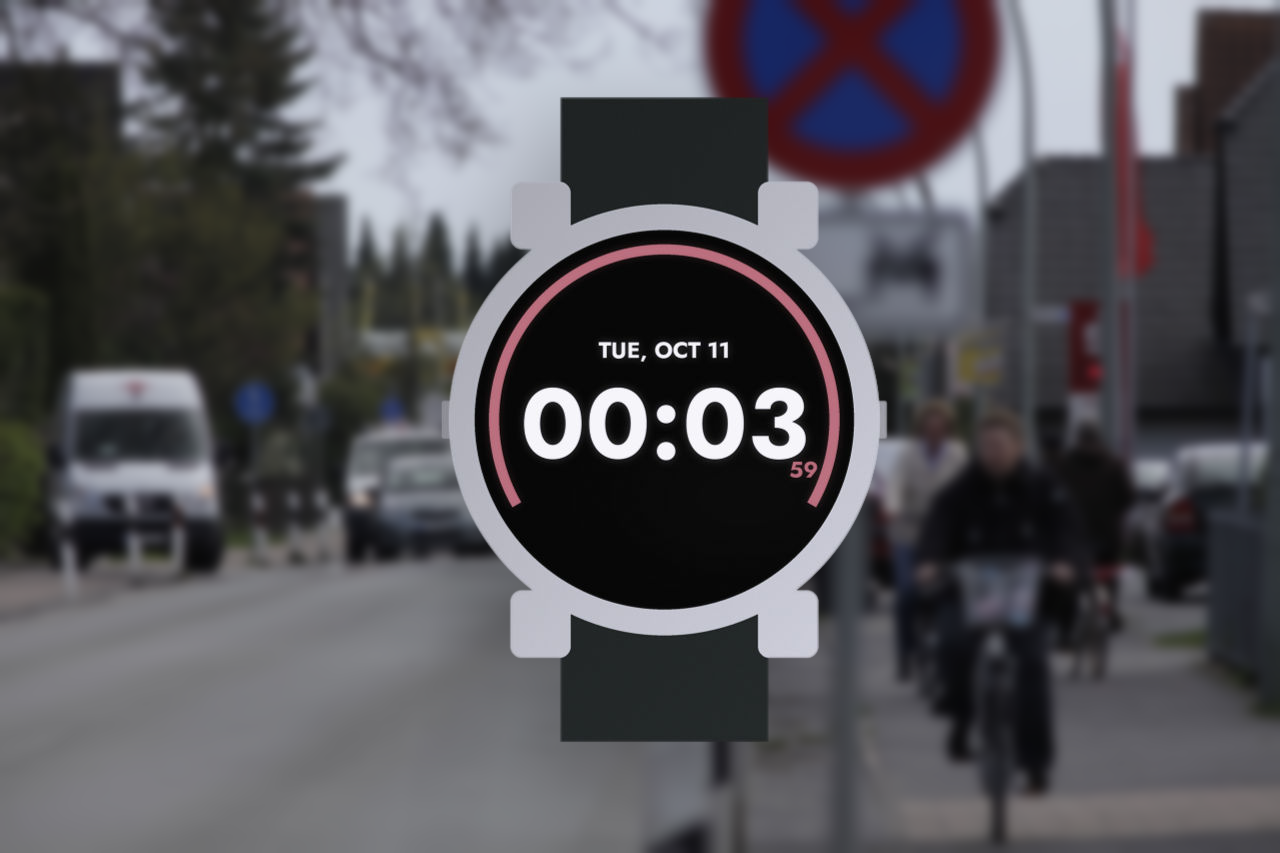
0h03m59s
